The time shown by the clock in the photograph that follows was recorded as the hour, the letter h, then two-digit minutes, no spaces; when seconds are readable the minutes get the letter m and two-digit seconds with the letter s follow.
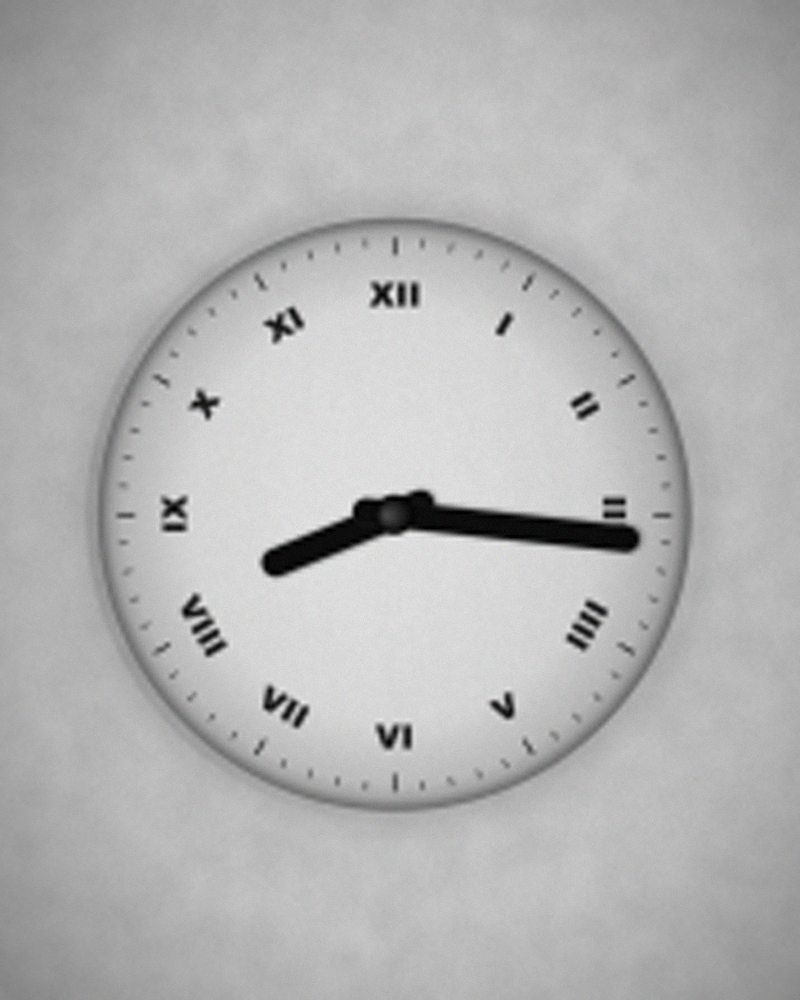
8h16
